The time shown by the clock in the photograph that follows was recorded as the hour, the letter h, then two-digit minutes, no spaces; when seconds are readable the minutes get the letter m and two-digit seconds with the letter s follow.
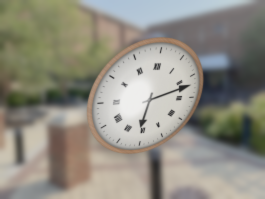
6h12
